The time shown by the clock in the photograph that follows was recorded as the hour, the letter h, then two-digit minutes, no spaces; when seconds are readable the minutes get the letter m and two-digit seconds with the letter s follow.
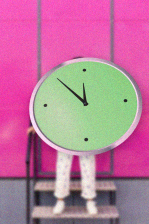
11h53
